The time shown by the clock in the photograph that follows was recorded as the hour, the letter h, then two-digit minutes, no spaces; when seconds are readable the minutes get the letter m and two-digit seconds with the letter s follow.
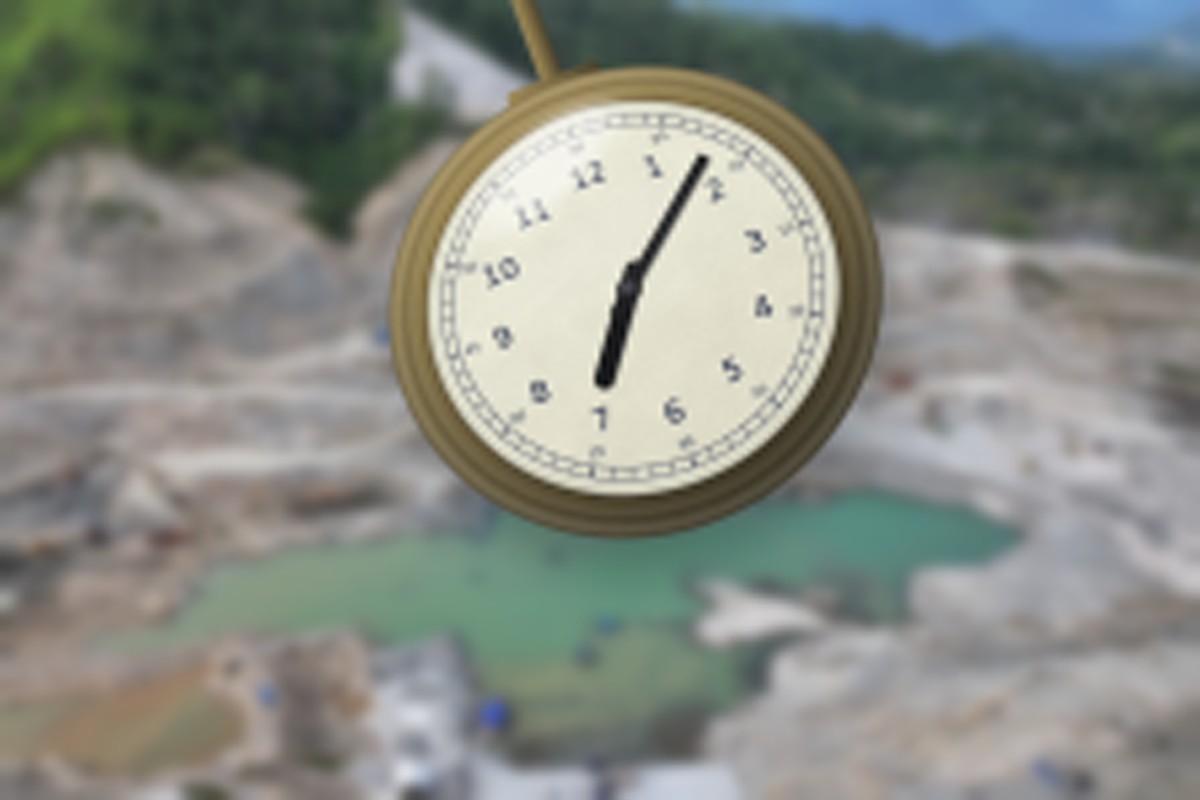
7h08
